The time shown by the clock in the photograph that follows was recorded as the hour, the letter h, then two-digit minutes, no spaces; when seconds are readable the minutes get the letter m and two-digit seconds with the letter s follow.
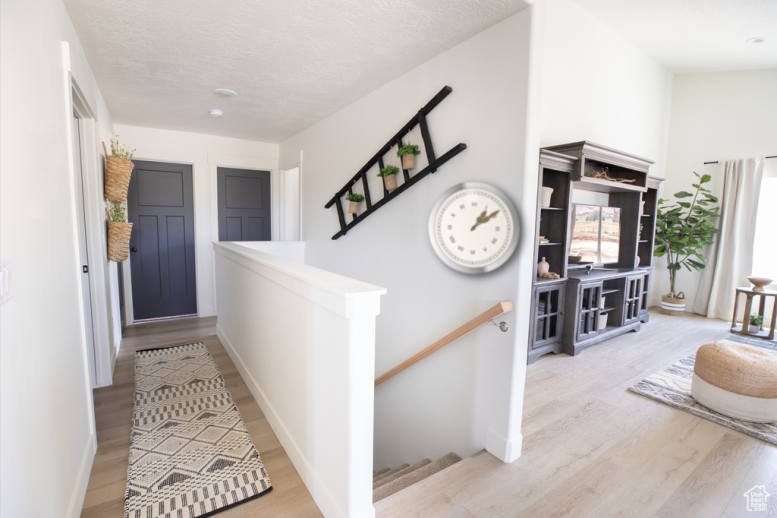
1h09
